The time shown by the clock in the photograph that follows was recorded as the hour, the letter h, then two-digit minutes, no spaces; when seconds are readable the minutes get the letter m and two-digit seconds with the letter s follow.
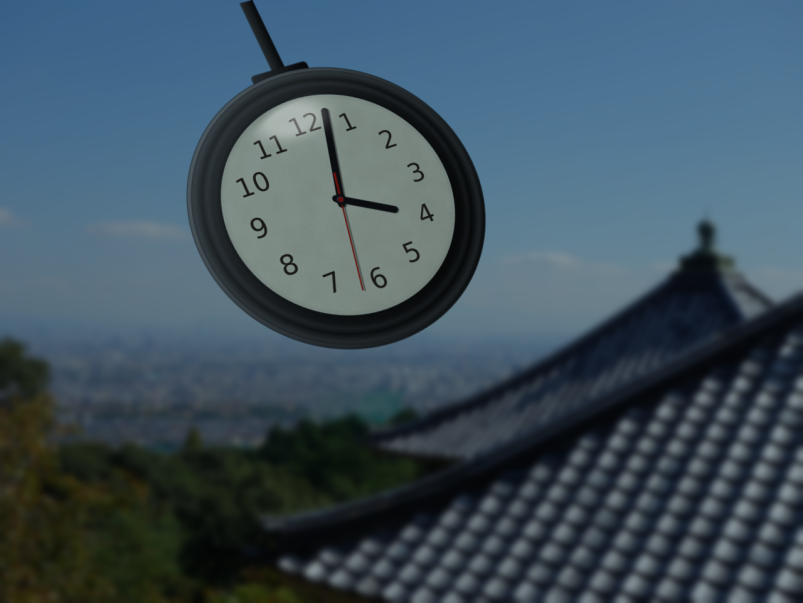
4h02m32s
